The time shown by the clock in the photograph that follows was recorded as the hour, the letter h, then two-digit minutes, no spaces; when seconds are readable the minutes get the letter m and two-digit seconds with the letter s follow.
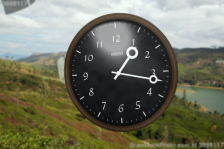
1h17
